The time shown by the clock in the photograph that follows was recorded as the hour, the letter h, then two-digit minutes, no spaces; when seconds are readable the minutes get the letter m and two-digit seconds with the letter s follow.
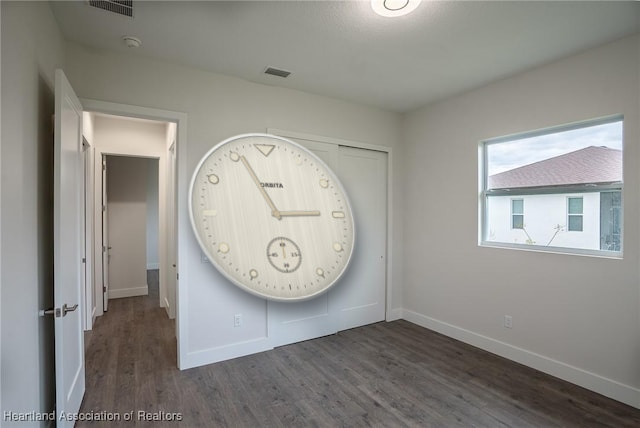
2h56
